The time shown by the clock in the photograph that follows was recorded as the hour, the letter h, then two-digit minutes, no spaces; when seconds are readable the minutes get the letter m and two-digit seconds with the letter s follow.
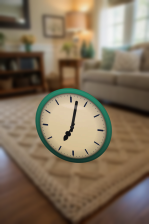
7h02
